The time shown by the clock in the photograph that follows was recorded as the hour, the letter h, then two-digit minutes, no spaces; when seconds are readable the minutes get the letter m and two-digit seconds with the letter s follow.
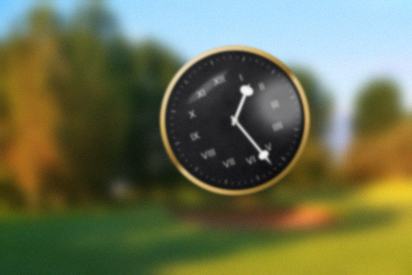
1h27
